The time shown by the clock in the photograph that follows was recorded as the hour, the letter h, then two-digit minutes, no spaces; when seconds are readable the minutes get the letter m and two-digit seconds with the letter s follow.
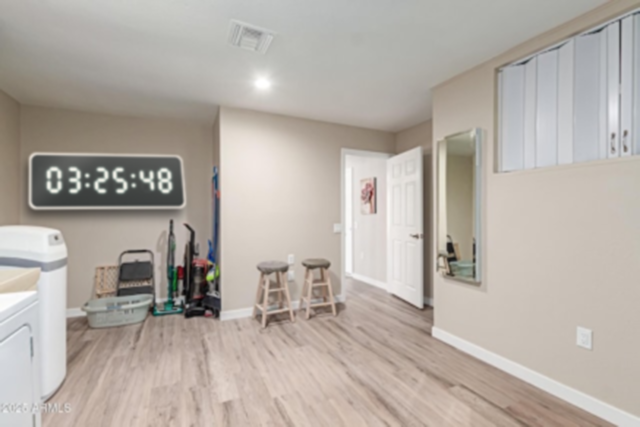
3h25m48s
